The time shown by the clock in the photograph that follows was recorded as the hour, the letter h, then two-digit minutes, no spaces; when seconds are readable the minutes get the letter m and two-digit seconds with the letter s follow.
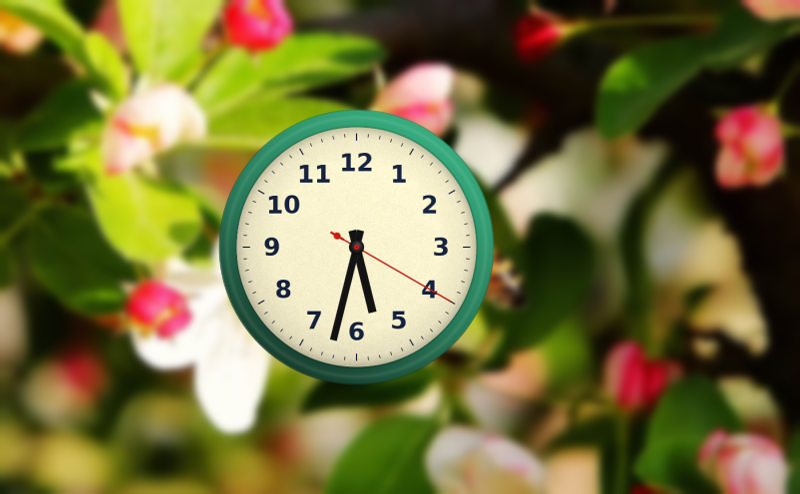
5h32m20s
